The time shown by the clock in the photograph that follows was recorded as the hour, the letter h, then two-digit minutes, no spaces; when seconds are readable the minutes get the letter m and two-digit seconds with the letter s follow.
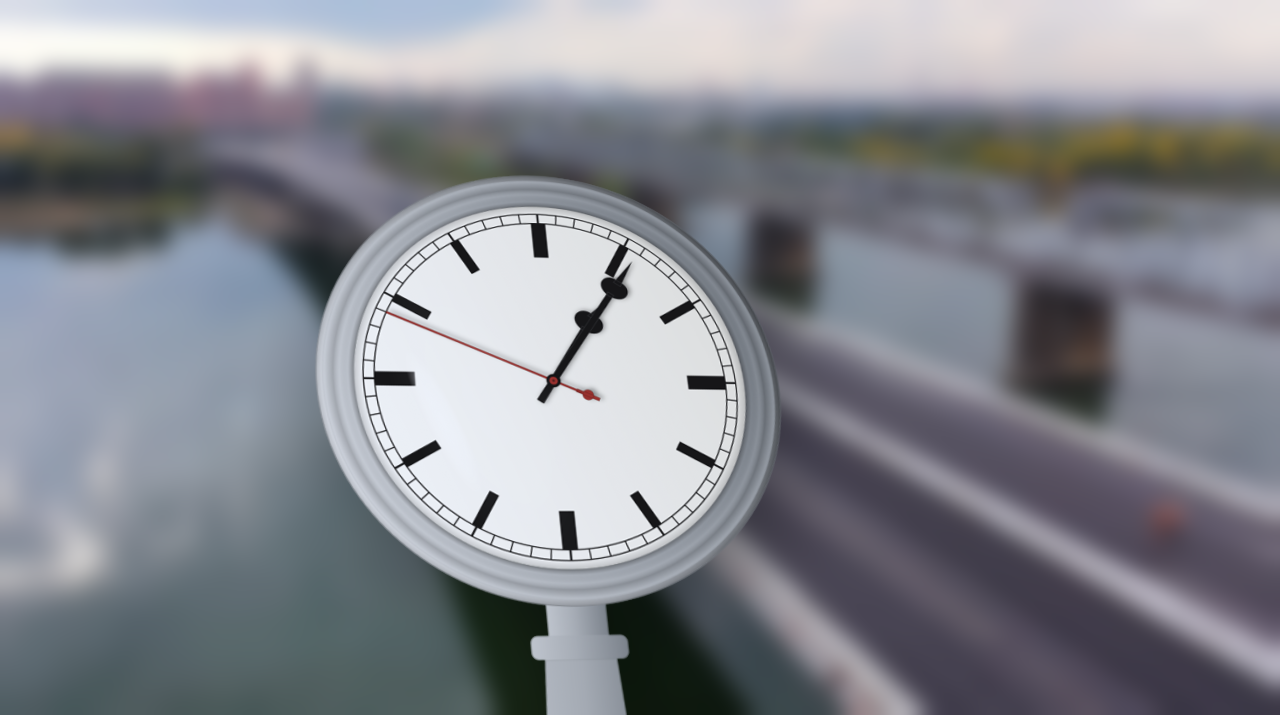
1h05m49s
